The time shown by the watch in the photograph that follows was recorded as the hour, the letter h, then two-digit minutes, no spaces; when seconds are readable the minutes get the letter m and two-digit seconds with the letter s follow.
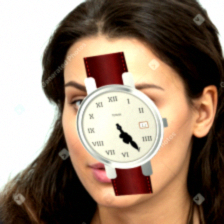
5h25
